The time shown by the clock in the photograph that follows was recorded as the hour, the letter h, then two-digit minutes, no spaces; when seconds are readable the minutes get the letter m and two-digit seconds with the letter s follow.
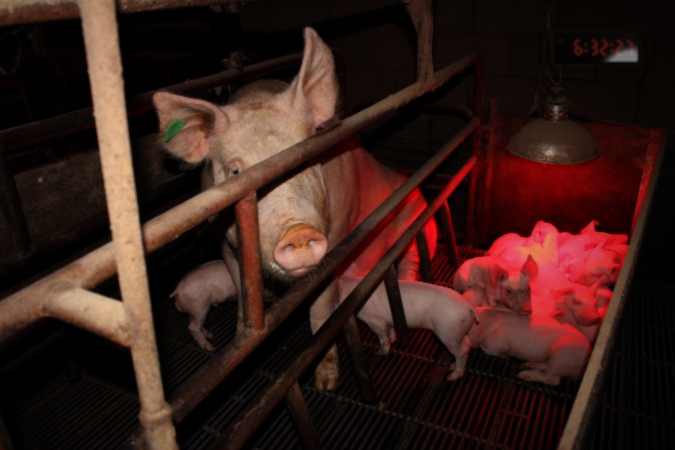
6h32m27s
